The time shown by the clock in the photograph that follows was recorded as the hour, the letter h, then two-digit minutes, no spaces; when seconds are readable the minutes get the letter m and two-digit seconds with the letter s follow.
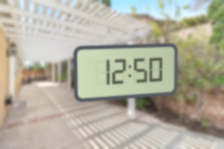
12h50
